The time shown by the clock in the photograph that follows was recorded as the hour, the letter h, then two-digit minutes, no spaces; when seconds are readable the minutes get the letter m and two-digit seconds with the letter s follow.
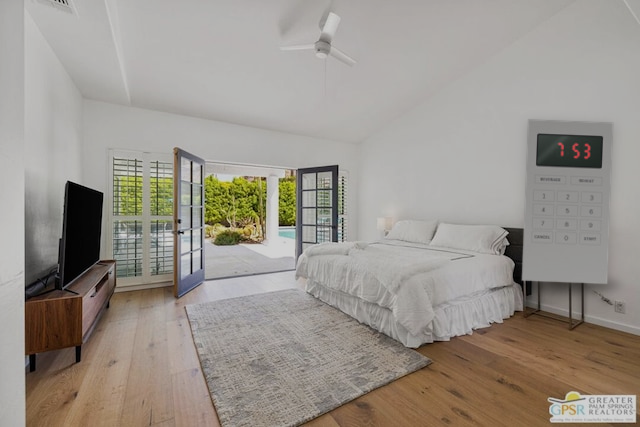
7h53
